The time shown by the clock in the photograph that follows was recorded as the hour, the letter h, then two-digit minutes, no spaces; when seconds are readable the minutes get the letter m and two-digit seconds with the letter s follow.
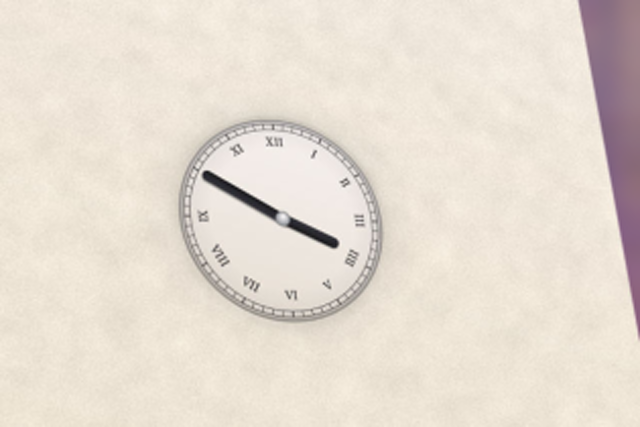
3h50
